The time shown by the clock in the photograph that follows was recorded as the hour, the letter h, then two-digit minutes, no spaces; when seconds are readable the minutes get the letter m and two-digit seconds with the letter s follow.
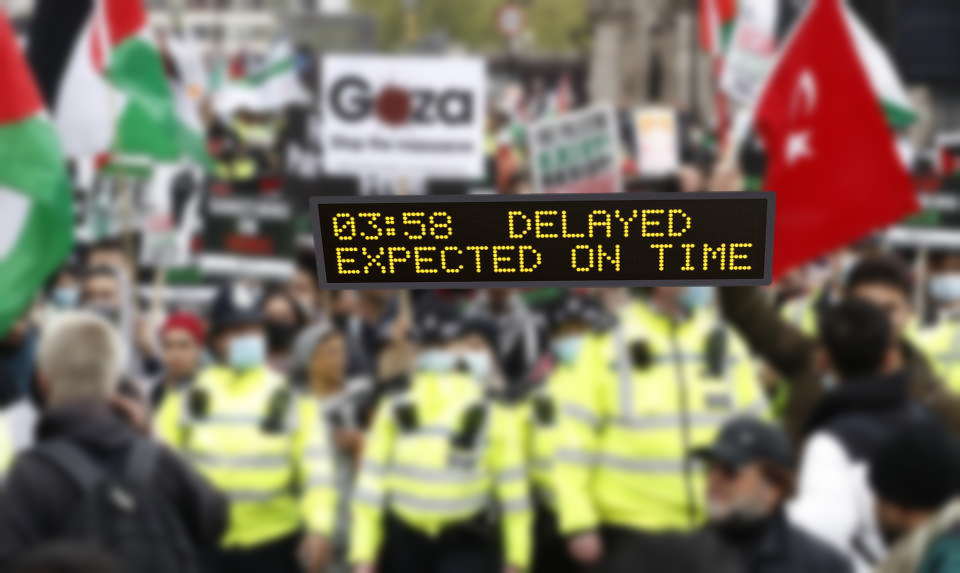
3h58
